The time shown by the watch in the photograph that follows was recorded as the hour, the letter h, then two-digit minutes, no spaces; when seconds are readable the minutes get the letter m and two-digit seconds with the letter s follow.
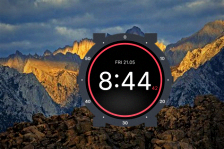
8h44
